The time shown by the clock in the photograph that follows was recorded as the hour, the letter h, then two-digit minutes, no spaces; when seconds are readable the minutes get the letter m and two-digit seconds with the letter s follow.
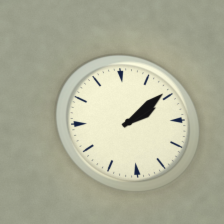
2h09
